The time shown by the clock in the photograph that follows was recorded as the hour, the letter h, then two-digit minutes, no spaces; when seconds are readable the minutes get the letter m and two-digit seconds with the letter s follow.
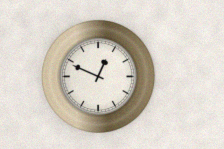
12h49
